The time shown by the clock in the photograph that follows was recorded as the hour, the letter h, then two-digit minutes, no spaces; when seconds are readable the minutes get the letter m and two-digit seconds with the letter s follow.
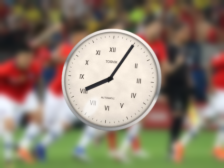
8h05
